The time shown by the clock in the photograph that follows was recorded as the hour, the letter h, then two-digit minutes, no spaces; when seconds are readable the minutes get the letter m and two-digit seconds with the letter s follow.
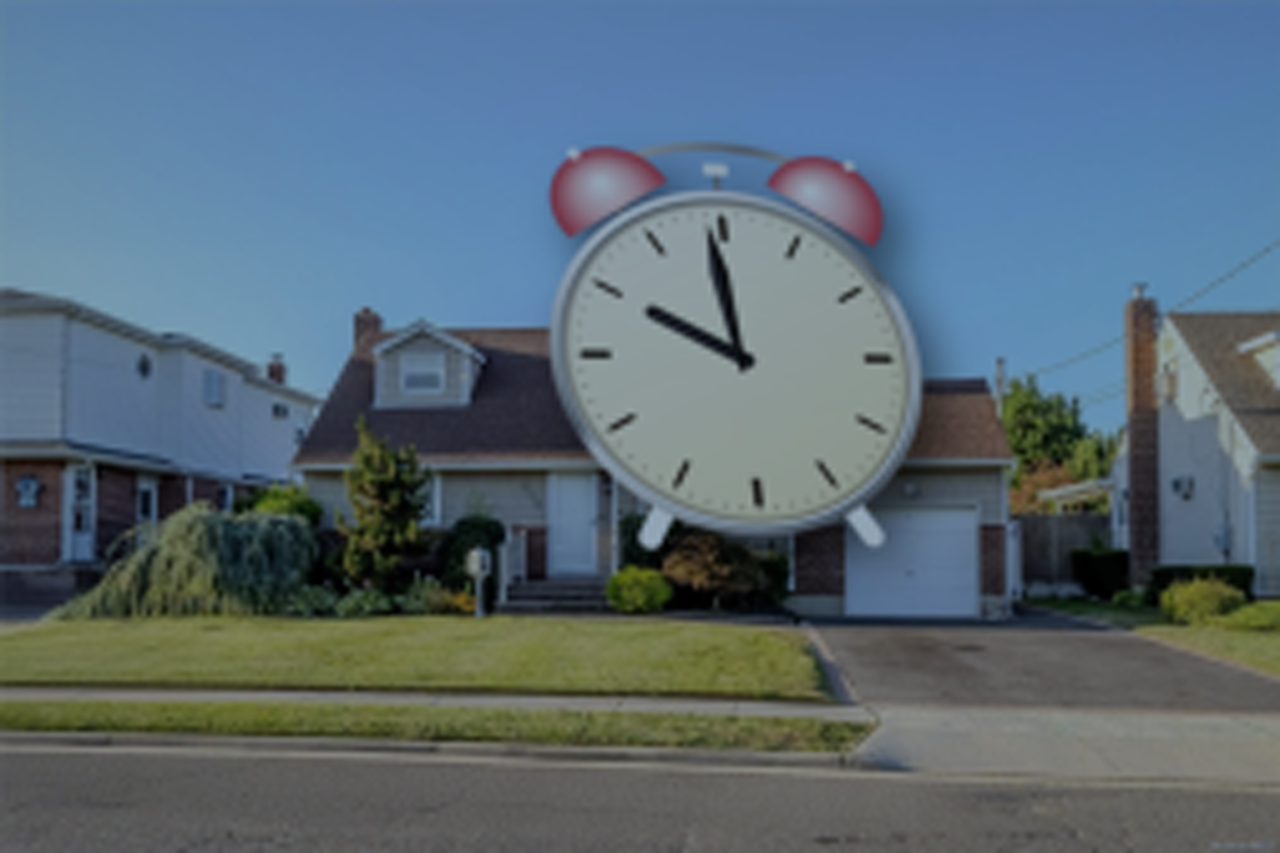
9h59
